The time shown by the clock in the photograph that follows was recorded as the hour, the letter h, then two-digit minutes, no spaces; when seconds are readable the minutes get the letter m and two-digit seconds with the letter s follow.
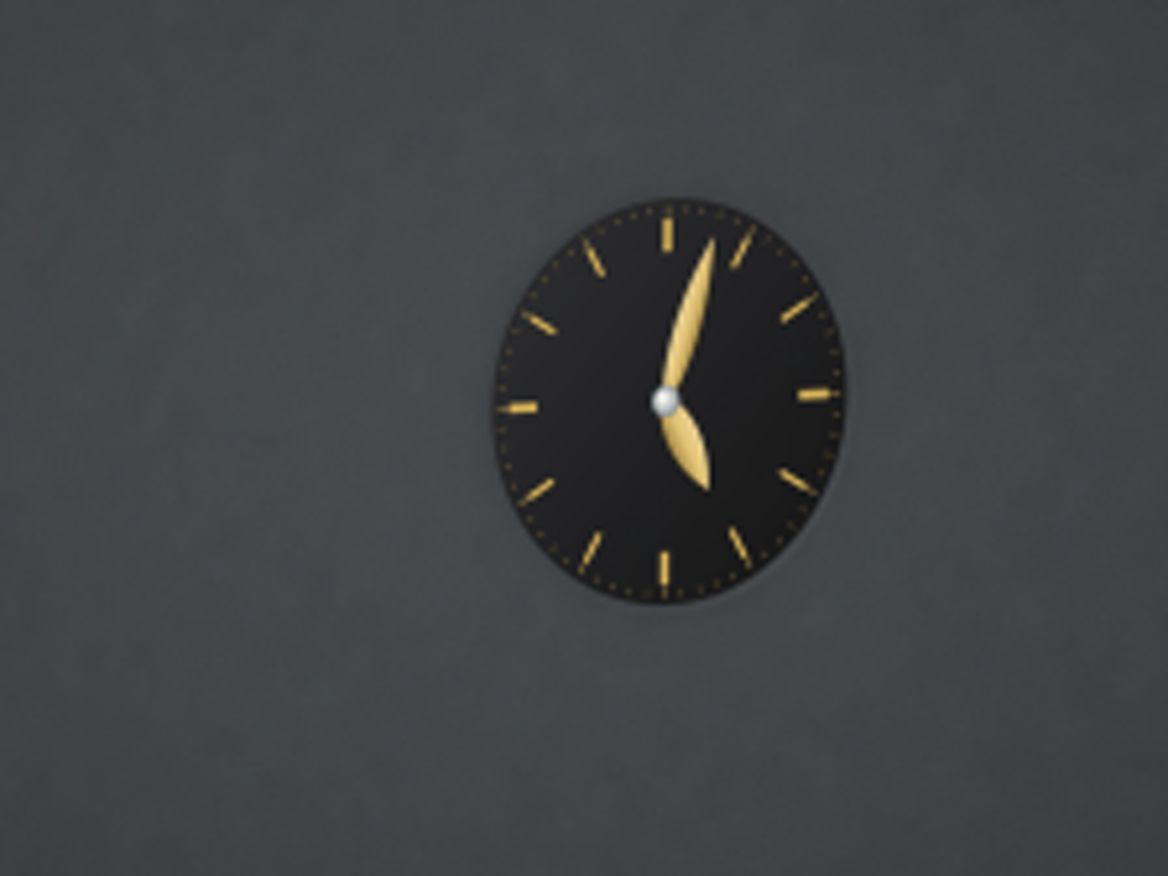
5h03
